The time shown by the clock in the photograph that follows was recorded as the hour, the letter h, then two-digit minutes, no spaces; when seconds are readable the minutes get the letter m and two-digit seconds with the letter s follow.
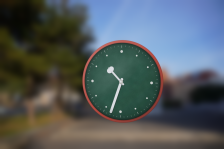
10h33
